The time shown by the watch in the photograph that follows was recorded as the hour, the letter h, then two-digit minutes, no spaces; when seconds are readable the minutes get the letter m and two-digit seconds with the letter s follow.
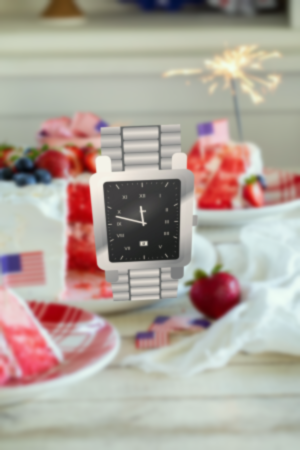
11h48
